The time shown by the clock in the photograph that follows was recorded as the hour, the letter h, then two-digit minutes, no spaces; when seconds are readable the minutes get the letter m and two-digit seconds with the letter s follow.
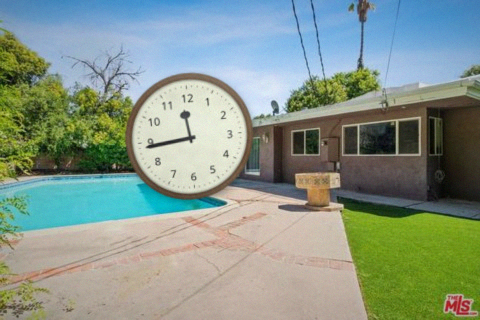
11h44
